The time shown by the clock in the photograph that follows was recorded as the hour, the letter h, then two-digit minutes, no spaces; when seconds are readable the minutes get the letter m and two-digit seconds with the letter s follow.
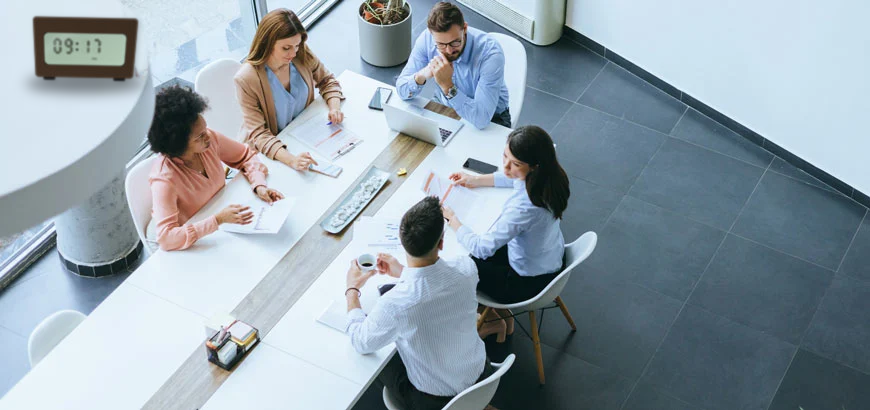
9h17
